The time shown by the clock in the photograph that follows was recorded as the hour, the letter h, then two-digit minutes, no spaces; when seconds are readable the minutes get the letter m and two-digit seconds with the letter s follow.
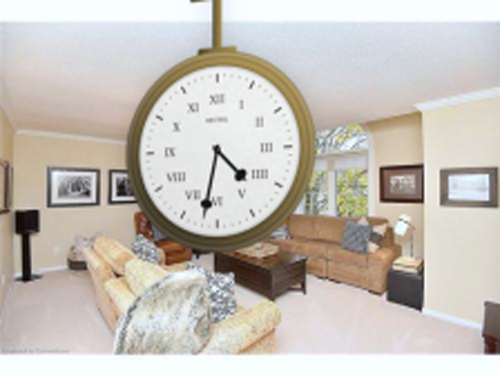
4h32
